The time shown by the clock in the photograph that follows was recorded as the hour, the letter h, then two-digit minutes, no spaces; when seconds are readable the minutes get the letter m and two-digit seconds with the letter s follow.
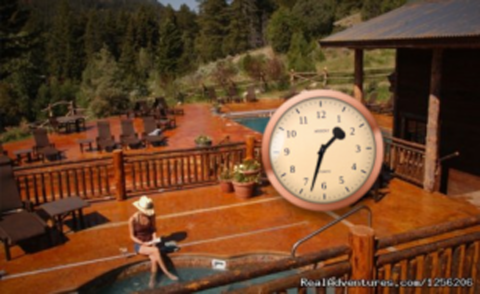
1h33
